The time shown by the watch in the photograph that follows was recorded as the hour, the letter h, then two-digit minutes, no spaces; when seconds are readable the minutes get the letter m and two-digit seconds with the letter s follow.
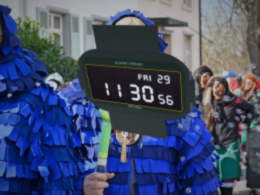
11h30m56s
